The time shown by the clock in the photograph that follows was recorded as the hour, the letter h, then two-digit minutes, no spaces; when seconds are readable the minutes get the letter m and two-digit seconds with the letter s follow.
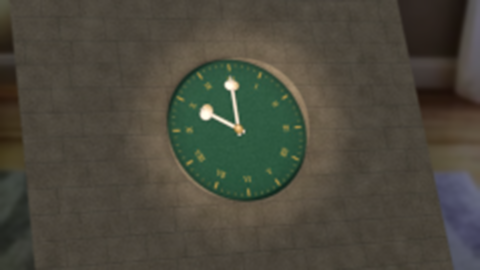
10h00
